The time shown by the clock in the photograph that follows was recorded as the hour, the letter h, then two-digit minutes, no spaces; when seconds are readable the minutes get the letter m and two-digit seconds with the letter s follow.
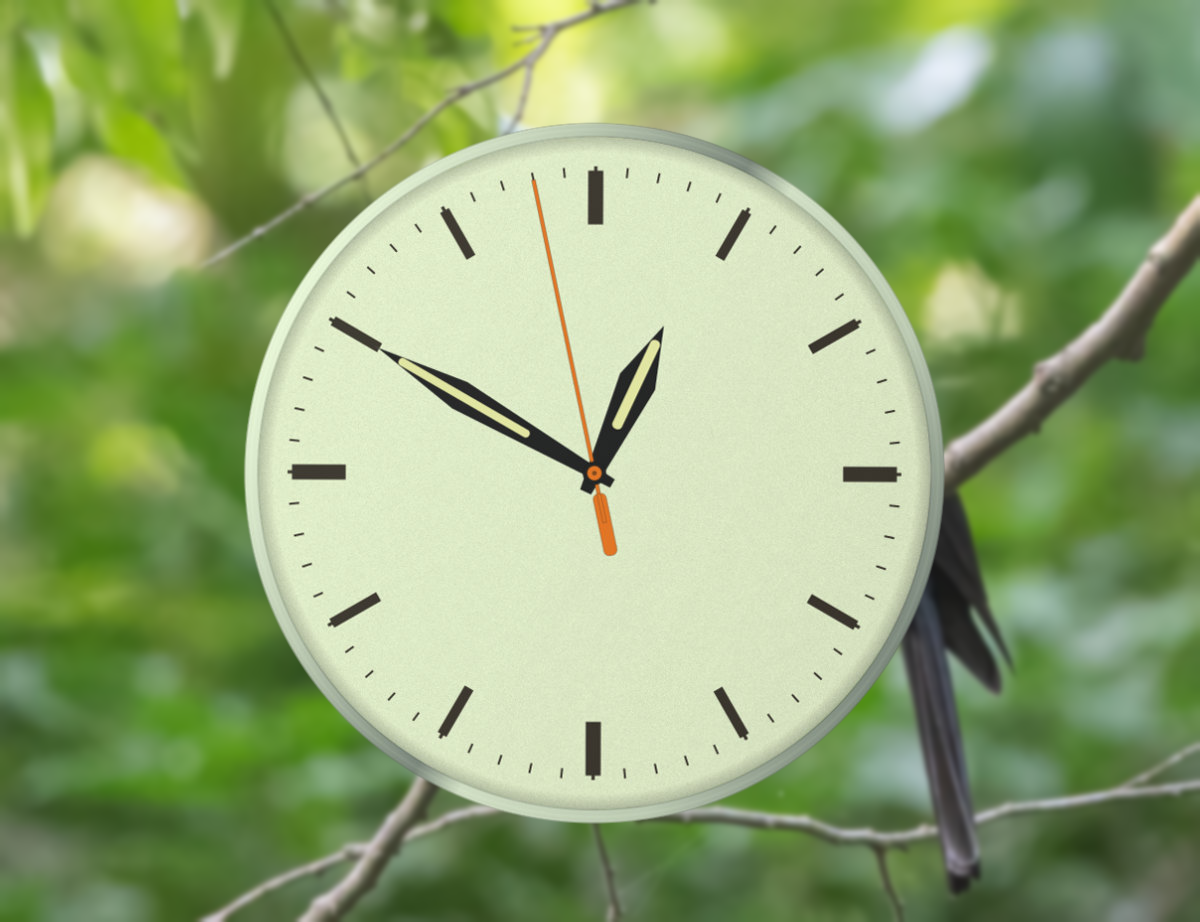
12h49m58s
